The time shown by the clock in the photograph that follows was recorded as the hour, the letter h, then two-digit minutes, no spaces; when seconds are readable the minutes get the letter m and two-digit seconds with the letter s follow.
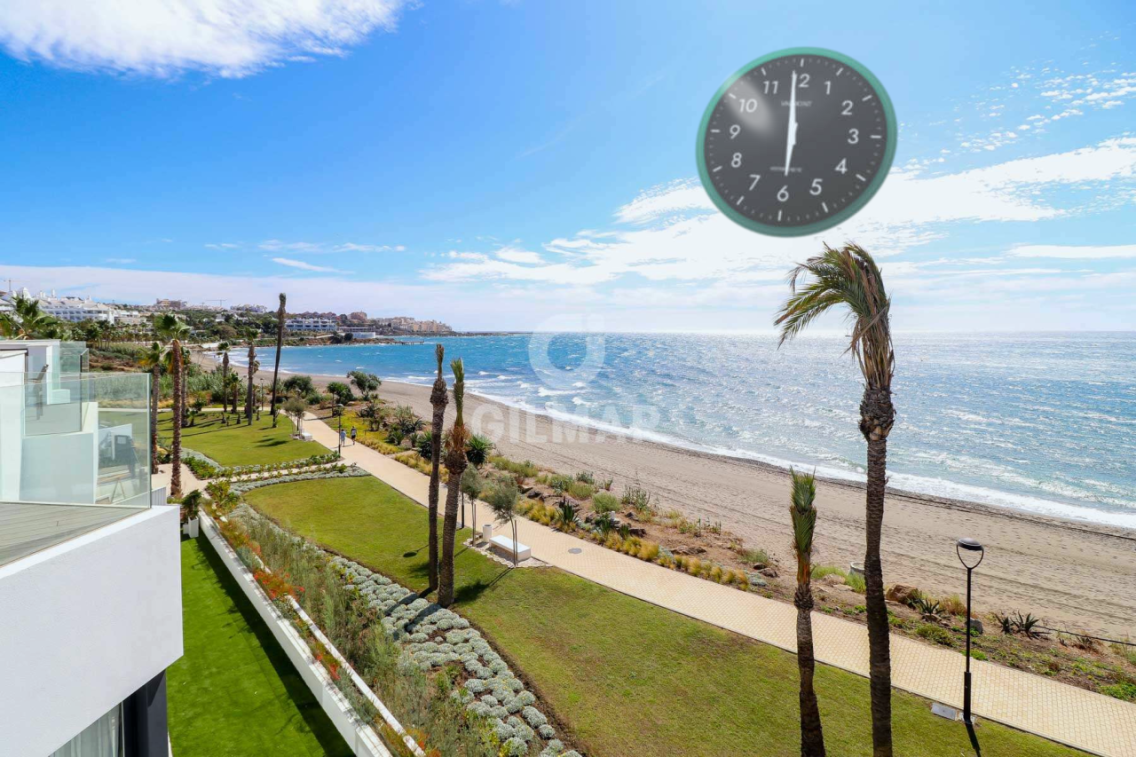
5h59
